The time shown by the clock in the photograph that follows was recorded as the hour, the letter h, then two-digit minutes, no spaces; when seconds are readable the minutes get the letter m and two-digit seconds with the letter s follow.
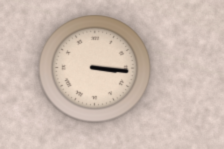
3h16
